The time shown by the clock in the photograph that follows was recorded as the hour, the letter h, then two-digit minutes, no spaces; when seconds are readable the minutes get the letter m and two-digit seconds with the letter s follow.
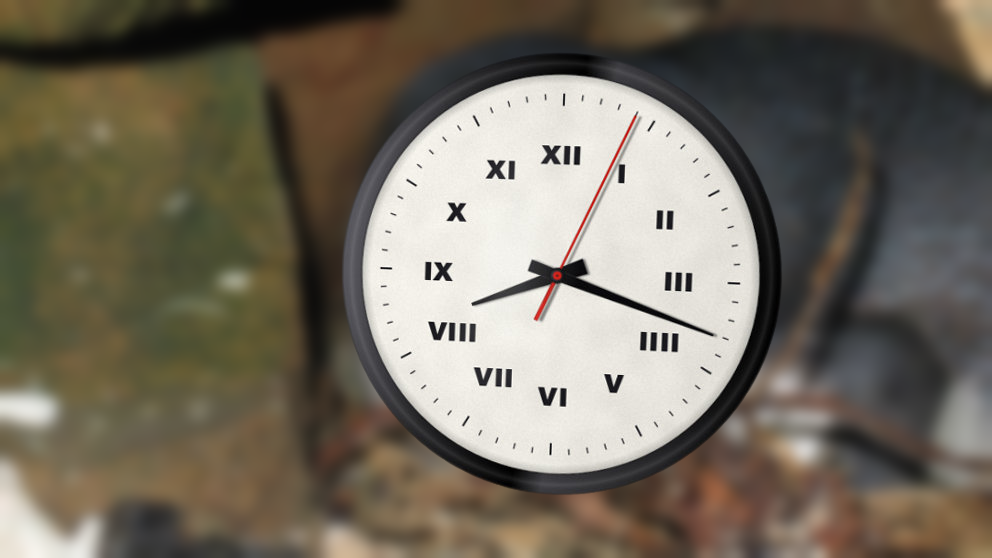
8h18m04s
